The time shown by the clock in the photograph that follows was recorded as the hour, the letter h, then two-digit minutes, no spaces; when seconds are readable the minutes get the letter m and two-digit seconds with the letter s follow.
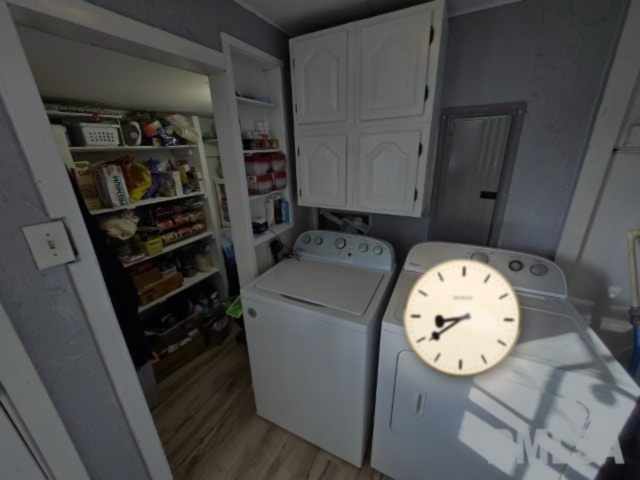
8h39
